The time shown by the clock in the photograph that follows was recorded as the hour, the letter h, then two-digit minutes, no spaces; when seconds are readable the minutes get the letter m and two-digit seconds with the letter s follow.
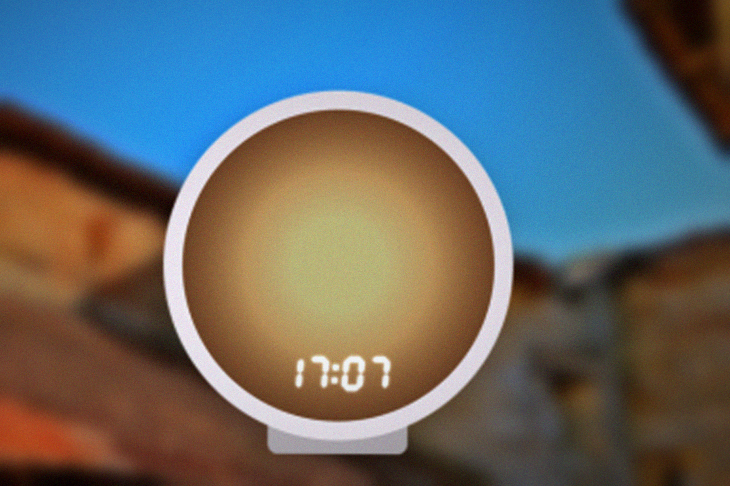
17h07
